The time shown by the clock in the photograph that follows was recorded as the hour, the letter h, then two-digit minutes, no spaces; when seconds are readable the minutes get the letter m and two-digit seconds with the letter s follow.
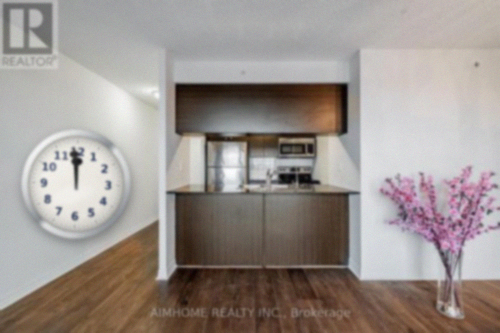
11h59
